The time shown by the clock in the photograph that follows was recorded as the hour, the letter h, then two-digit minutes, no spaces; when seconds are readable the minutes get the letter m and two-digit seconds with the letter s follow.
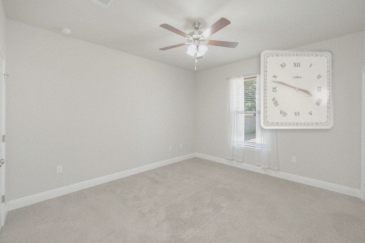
3h48
